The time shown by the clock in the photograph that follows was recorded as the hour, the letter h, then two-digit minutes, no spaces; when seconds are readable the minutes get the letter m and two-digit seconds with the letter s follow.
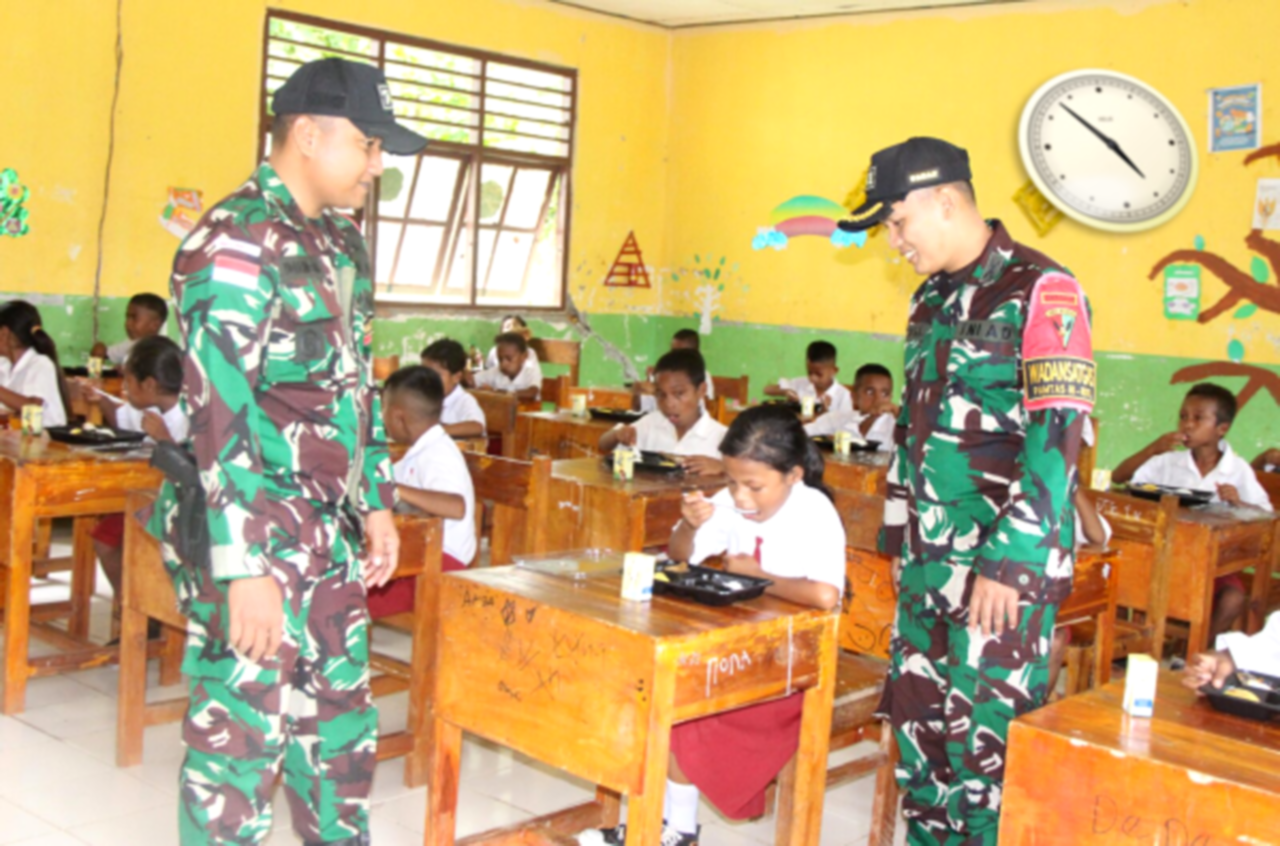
4h53
